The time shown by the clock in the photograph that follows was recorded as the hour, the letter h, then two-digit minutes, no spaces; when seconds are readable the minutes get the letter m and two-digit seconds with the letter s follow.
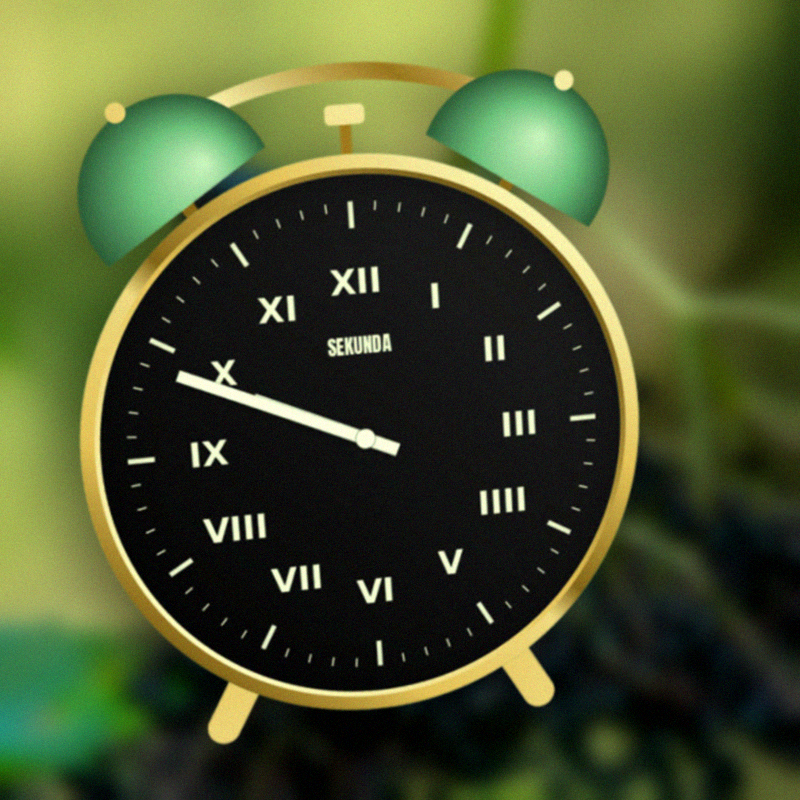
9h49
